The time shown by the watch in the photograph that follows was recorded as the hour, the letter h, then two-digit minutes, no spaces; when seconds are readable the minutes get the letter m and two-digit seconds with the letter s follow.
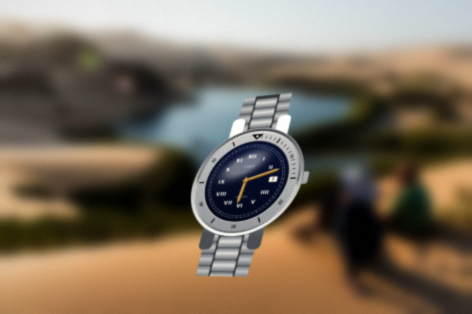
6h12
